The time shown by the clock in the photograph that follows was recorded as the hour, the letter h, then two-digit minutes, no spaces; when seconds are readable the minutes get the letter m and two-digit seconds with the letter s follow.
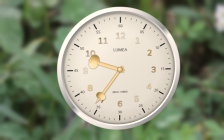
9h36
